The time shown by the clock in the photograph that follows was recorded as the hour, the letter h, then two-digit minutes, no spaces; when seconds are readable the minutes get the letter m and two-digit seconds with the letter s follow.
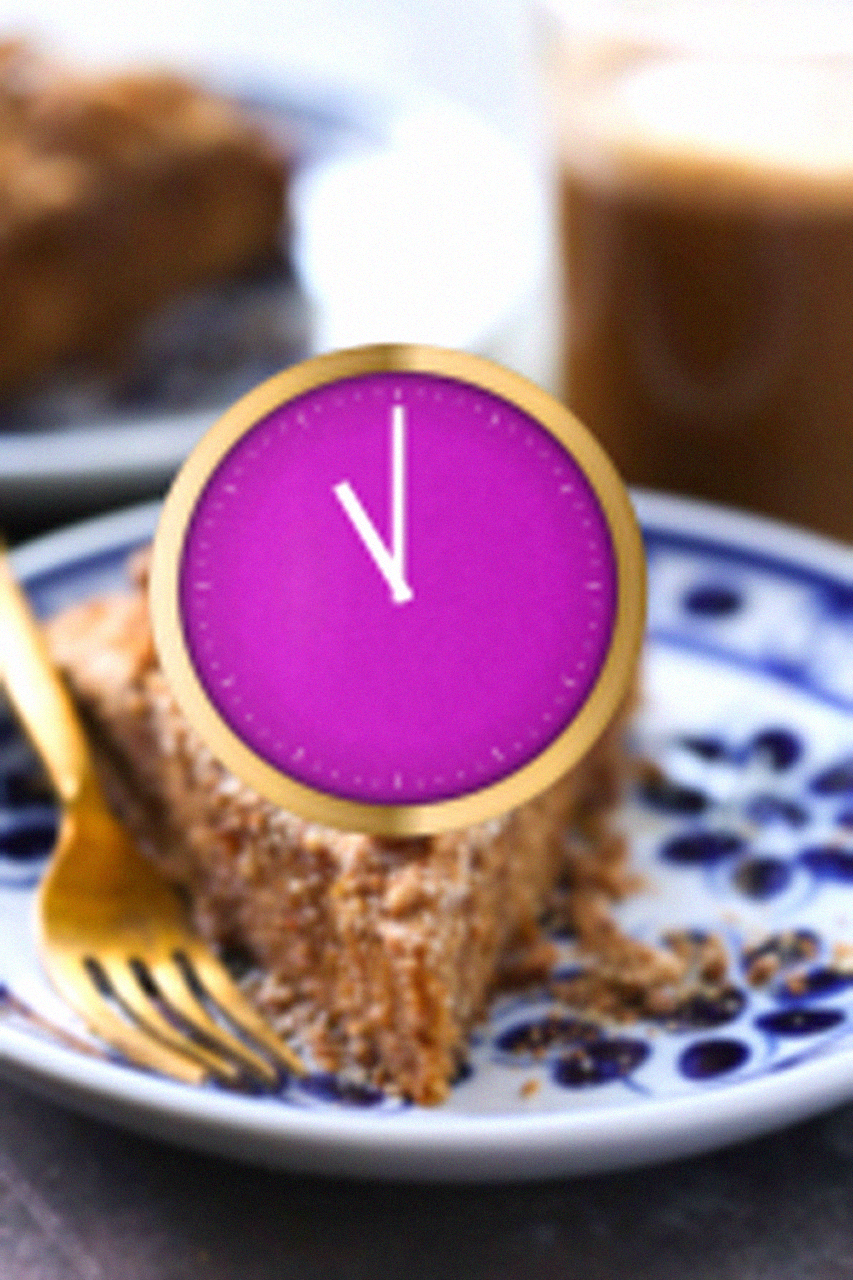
11h00
